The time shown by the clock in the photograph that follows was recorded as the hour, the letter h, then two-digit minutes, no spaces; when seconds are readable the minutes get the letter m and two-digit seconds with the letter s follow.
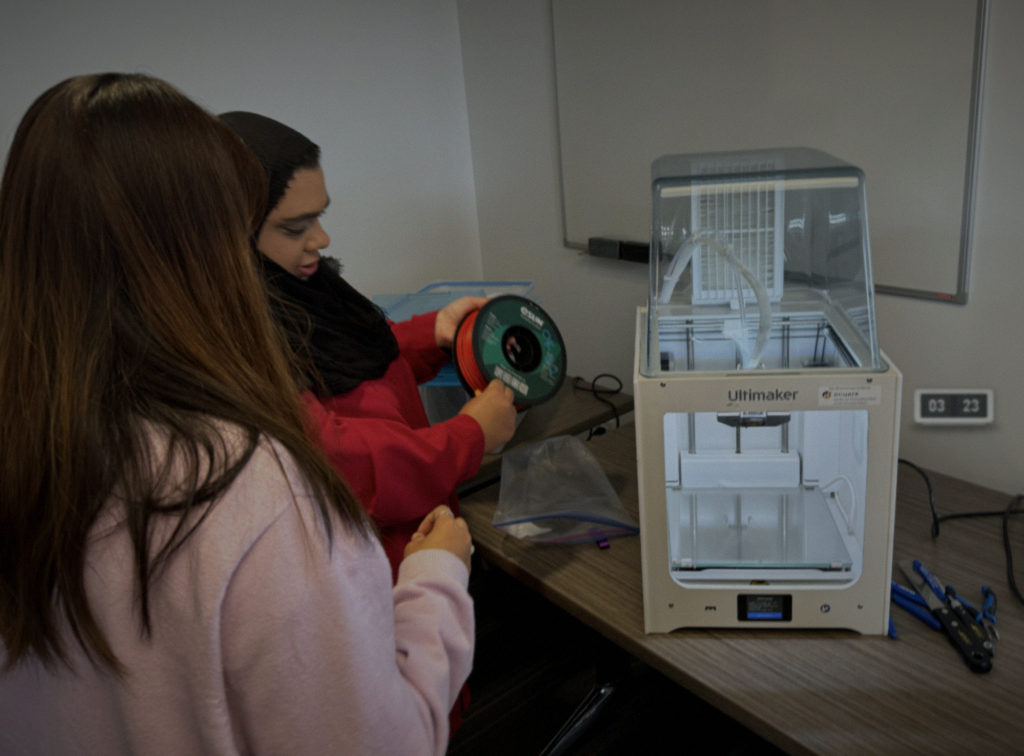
3h23
